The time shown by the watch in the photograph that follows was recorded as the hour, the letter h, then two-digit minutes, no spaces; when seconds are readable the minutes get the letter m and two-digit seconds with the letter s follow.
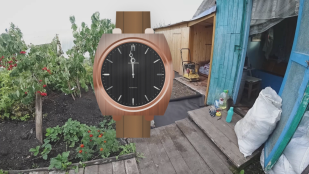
11h59
